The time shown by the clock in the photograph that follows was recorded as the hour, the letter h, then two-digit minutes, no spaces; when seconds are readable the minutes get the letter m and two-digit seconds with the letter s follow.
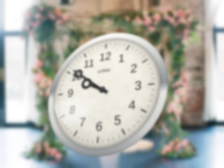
9h51
